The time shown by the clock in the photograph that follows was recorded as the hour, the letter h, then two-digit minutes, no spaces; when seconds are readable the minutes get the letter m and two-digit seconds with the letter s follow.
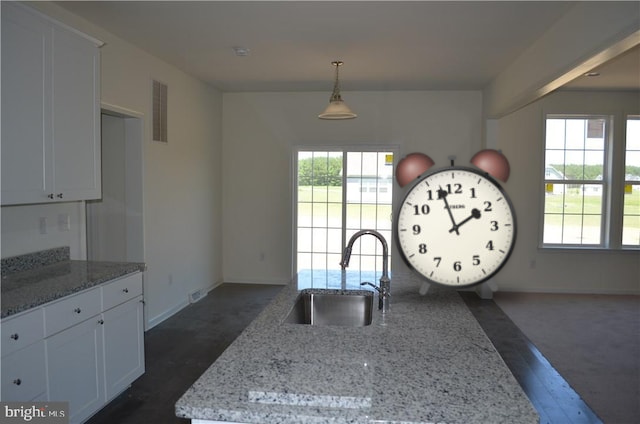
1h57
